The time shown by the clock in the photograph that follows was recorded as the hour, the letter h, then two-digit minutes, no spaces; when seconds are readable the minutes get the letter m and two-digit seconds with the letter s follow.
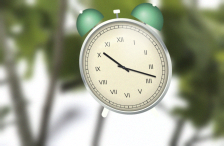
10h18
